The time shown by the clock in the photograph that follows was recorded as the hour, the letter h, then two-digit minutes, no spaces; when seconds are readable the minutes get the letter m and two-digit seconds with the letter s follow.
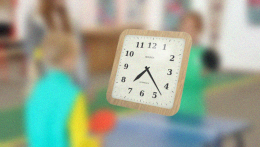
7h23
